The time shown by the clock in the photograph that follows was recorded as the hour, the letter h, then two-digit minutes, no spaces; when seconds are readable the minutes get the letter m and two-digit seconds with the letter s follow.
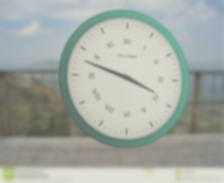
3h48
